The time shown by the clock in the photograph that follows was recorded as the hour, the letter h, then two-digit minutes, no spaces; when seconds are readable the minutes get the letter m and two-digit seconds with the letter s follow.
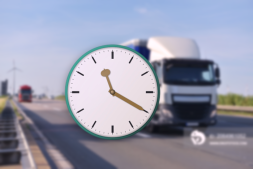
11h20
